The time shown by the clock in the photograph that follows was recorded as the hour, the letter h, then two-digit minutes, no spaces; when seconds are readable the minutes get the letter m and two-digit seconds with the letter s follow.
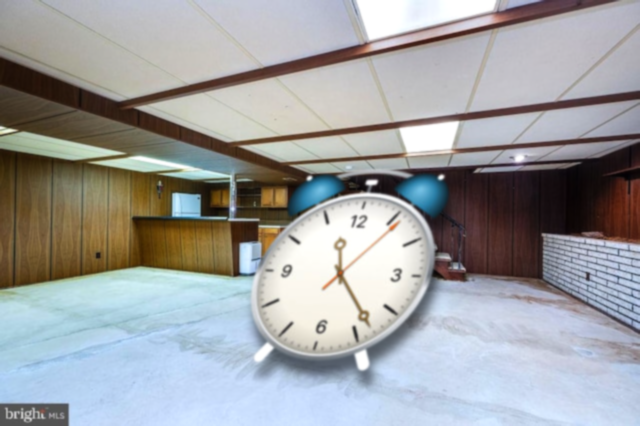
11h23m06s
